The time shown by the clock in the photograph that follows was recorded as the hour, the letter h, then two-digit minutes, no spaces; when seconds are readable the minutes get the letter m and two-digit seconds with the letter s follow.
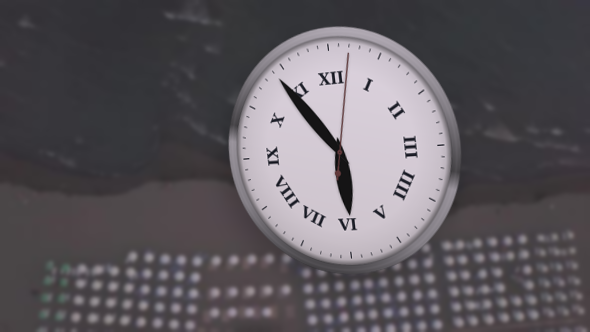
5h54m02s
